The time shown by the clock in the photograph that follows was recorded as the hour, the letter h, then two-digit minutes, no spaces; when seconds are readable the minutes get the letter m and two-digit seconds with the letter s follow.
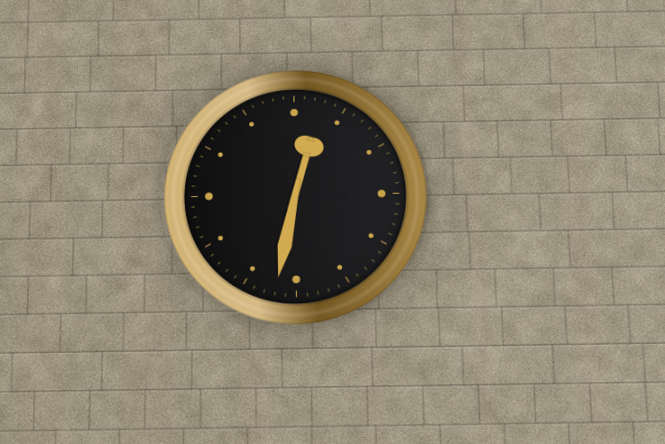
12h32
